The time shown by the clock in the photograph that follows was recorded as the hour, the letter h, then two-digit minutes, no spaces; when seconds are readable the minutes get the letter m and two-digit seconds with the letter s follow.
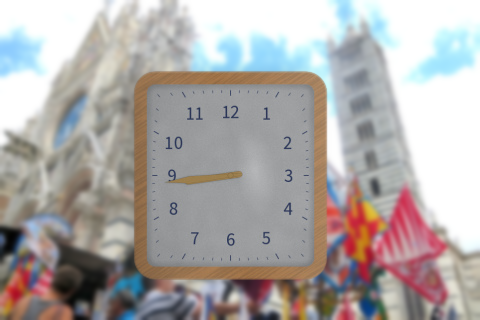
8h44
